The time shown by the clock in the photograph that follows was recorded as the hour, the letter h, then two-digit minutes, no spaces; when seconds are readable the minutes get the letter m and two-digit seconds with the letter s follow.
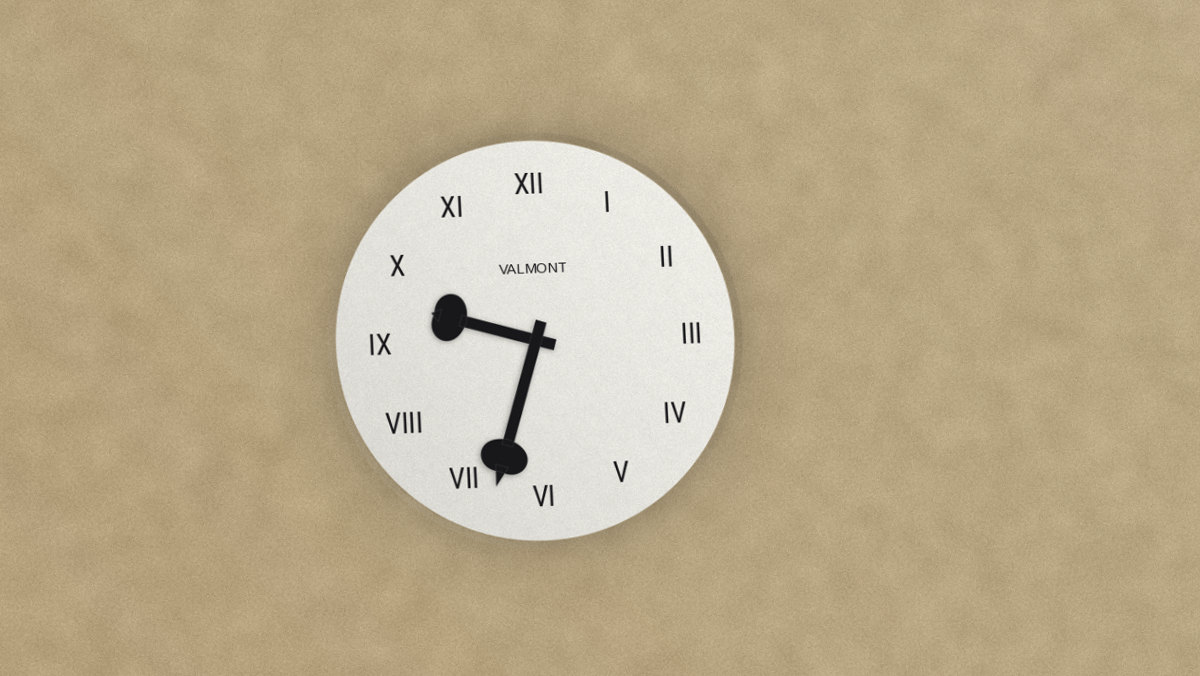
9h33
